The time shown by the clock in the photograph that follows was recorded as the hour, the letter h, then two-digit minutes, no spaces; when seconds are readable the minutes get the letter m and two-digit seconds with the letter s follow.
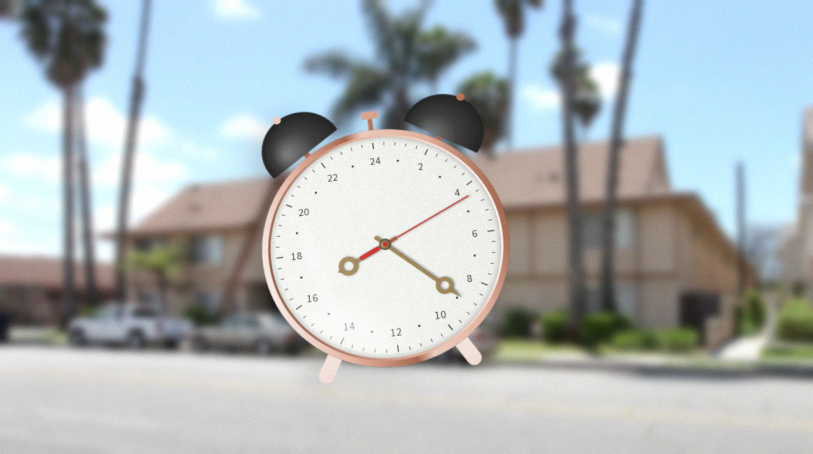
16h22m11s
